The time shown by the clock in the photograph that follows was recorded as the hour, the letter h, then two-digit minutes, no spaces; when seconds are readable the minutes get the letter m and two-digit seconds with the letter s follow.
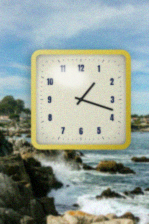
1h18
